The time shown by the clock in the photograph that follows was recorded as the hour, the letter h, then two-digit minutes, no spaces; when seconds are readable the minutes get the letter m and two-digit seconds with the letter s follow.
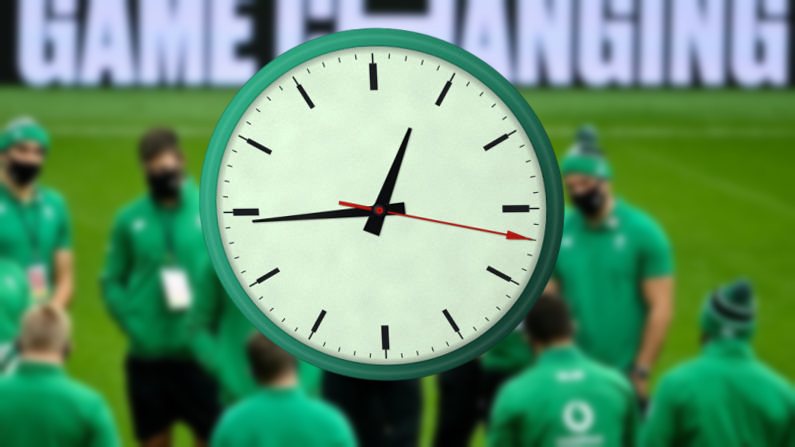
12h44m17s
